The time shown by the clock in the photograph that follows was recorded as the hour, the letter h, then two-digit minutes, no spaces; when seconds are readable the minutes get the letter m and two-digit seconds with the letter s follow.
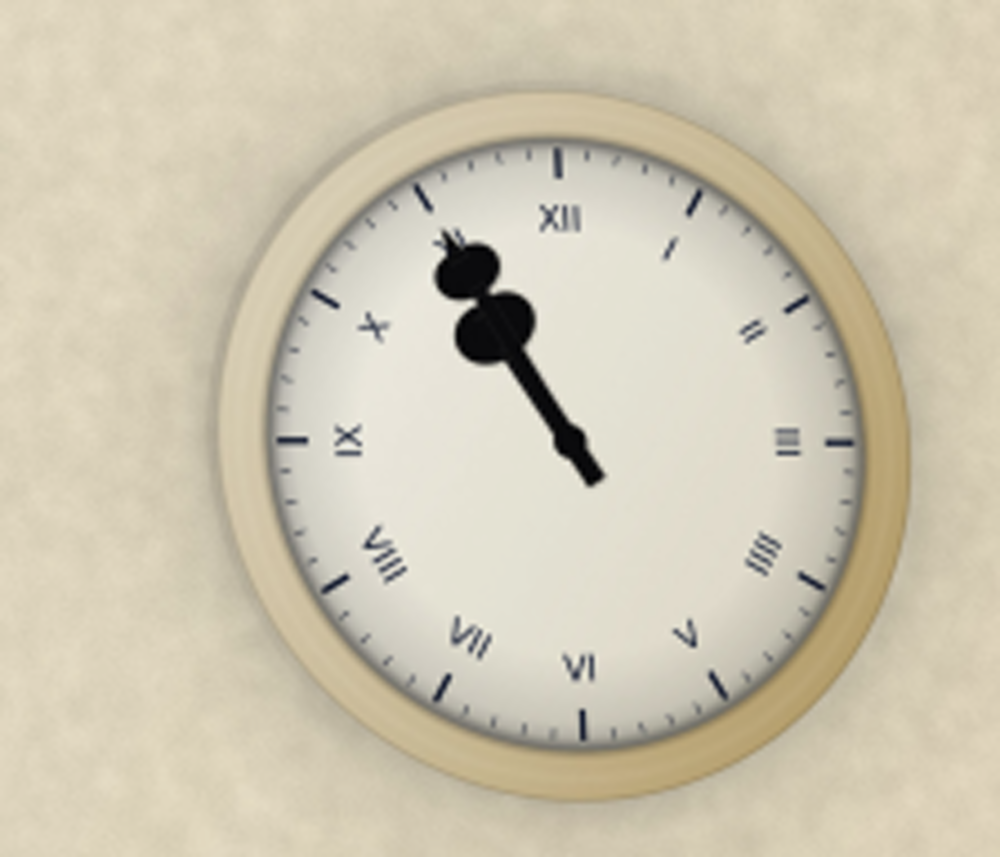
10h55
